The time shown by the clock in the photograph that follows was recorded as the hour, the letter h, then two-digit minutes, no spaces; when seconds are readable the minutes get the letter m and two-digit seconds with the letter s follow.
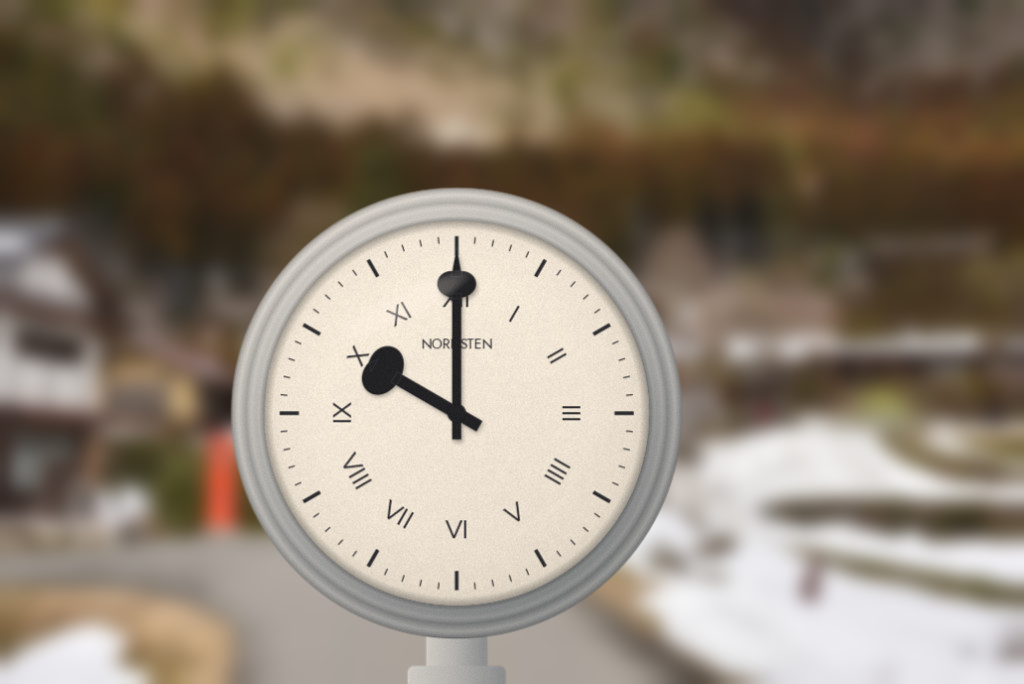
10h00
